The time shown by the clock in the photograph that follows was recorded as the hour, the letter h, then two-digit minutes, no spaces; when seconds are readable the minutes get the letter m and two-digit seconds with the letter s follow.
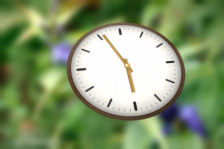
5h56
